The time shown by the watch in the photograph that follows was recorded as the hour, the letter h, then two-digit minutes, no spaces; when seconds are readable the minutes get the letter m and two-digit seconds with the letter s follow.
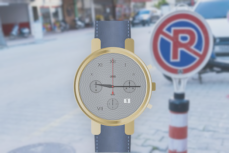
9h15
